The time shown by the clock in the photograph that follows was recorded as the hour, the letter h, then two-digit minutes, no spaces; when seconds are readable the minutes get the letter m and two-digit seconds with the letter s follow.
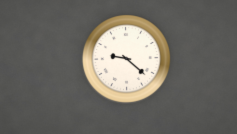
9h22
